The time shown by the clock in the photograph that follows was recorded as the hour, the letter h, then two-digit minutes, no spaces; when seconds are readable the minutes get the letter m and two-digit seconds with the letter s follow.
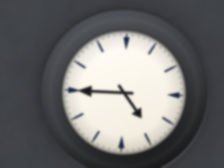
4h45
